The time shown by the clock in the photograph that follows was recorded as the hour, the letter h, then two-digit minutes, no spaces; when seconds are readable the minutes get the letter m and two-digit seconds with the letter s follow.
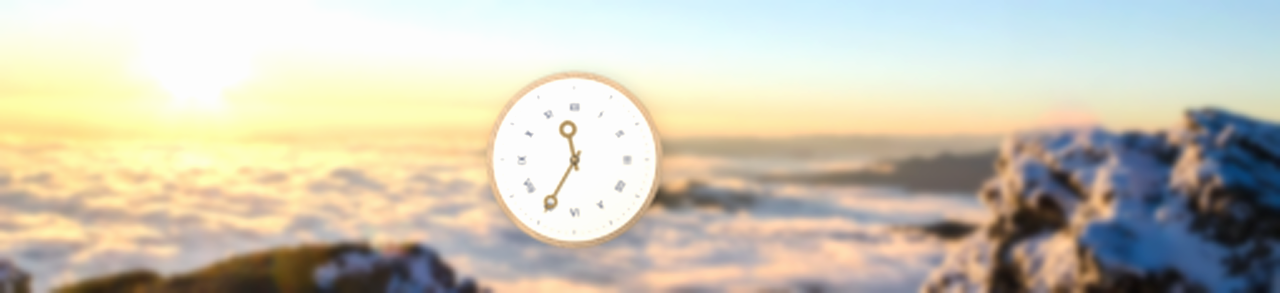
11h35
